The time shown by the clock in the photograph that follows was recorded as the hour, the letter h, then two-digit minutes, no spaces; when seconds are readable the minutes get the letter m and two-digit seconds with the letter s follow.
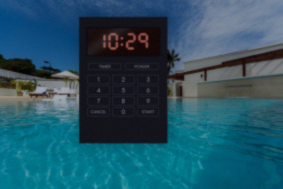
10h29
